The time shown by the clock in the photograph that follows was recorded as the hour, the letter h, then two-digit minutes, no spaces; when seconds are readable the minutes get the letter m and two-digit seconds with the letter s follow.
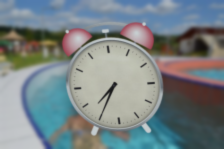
7h35
